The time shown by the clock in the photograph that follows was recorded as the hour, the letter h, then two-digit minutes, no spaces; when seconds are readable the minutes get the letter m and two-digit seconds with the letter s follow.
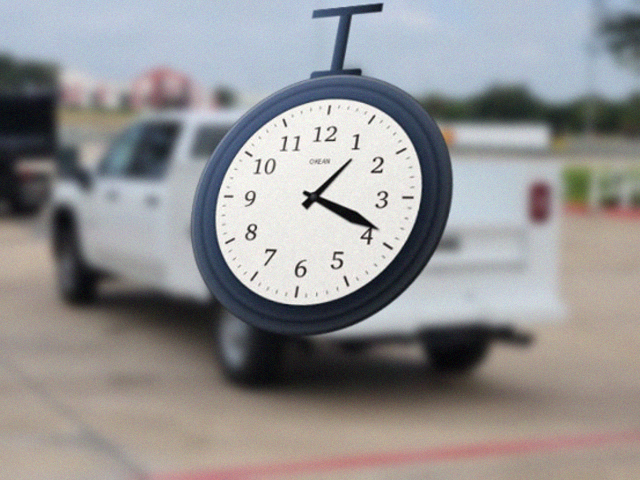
1h19
